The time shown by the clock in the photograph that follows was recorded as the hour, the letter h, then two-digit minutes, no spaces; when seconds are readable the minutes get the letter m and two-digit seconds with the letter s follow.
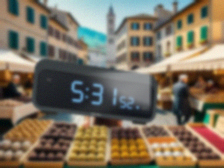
5h31
